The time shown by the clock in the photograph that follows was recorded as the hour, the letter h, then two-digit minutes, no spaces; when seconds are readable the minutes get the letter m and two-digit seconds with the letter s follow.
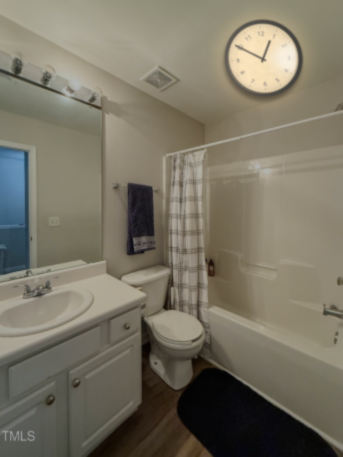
12h50
